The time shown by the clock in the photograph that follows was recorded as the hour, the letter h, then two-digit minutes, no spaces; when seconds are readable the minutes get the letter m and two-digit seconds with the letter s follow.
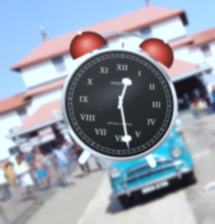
12h28
